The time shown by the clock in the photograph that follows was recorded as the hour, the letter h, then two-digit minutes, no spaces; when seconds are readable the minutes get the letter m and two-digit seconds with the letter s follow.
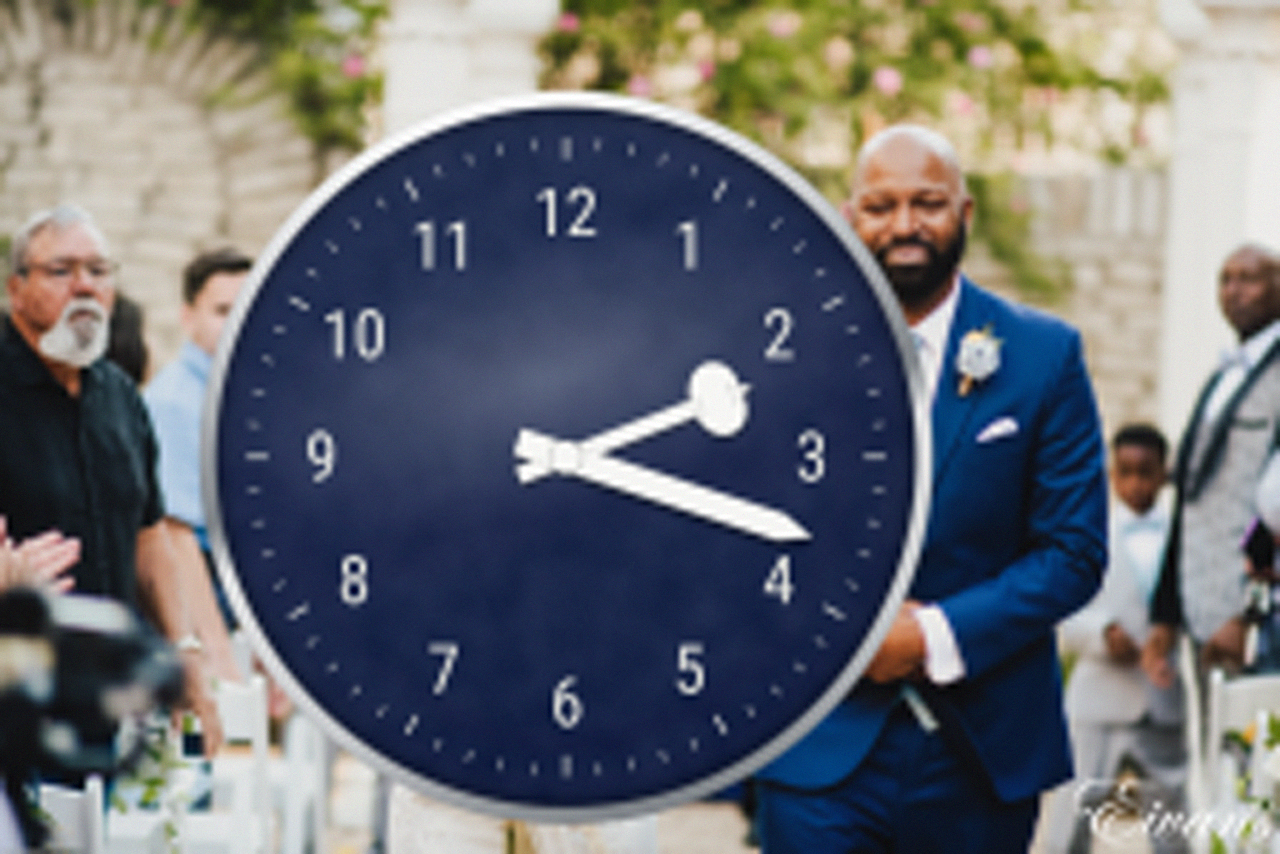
2h18
